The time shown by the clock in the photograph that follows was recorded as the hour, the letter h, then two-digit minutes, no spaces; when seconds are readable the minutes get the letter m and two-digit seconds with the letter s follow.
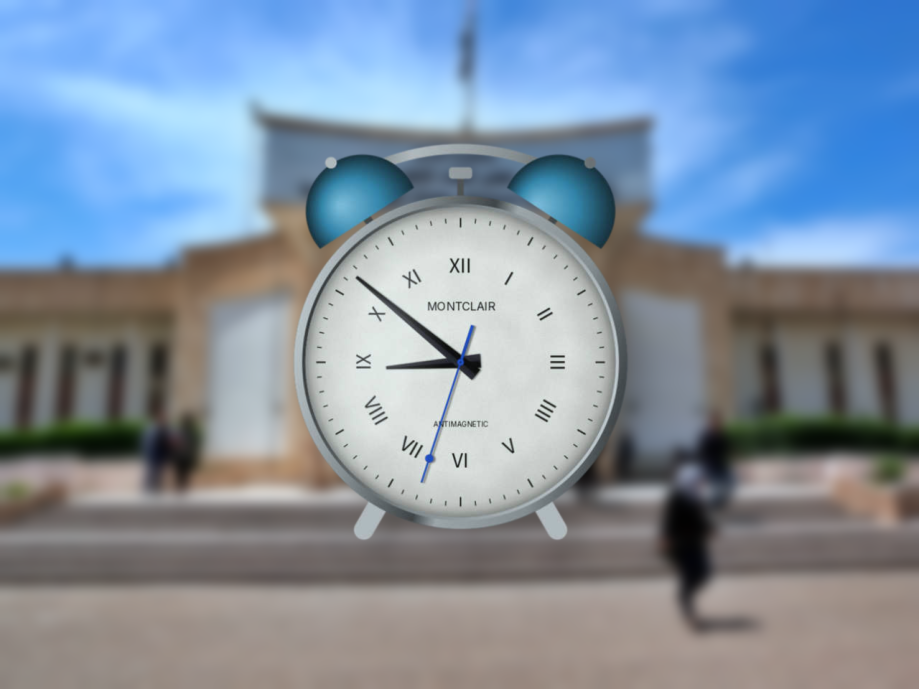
8h51m33s
